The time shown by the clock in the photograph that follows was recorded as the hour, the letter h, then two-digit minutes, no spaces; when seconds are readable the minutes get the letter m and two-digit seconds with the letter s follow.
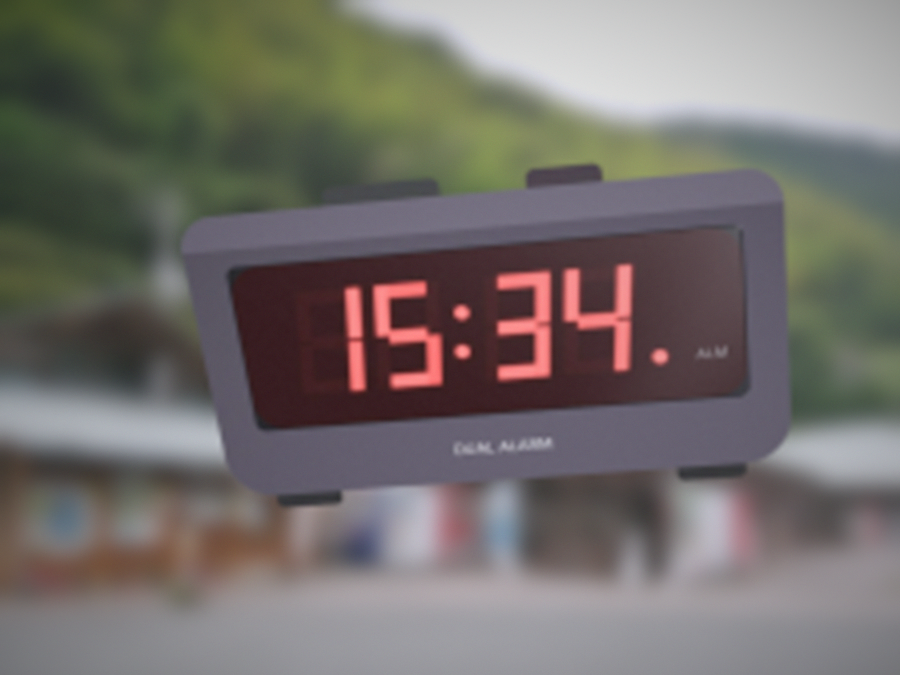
15h34
